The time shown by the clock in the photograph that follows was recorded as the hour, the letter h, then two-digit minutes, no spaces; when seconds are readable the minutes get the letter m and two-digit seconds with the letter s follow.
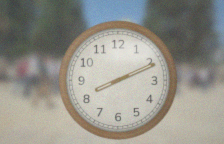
8h11
